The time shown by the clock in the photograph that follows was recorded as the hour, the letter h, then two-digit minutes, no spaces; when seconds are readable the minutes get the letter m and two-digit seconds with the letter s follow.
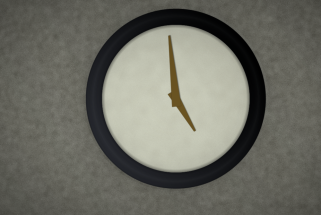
4h59
